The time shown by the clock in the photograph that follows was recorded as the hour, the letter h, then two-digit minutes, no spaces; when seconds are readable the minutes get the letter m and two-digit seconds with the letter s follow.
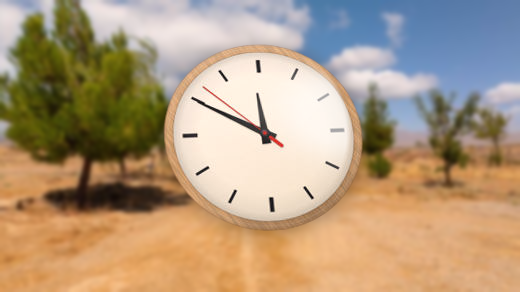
11h49m52s
